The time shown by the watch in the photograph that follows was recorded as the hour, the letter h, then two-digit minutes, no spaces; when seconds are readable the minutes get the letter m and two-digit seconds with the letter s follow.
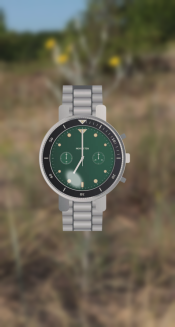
7h00
